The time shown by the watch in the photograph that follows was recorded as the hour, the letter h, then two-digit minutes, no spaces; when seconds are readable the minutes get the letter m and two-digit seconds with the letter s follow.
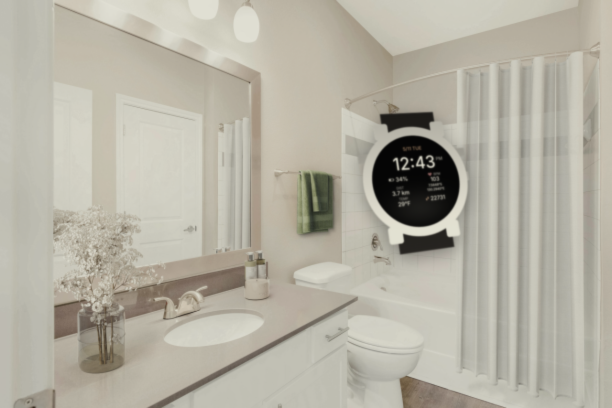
12h43
